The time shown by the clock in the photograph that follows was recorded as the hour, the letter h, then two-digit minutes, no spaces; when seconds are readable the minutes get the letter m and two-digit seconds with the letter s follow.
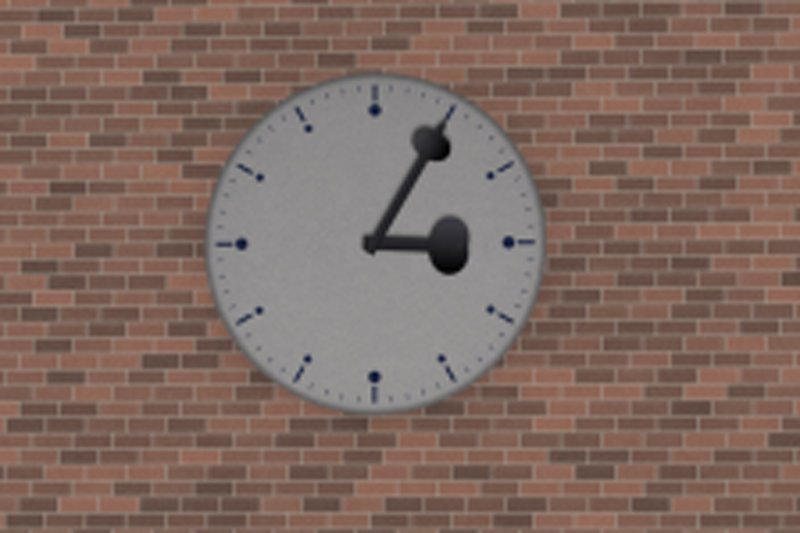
3h05
